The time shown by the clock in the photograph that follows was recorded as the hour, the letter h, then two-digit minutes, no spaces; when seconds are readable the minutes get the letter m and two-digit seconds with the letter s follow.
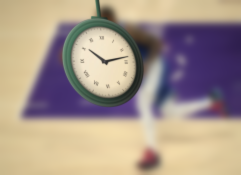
10h13
